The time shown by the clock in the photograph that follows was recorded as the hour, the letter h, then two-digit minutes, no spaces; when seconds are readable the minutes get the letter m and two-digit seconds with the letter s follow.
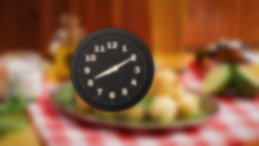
8h10
